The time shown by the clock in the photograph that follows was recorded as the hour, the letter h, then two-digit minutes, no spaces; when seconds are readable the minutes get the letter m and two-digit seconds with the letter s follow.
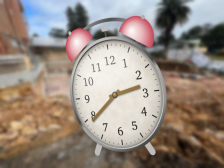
2h39
